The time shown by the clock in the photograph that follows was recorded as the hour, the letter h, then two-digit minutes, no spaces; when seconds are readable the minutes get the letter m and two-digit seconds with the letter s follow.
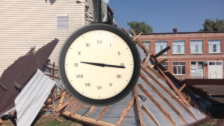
9h16
